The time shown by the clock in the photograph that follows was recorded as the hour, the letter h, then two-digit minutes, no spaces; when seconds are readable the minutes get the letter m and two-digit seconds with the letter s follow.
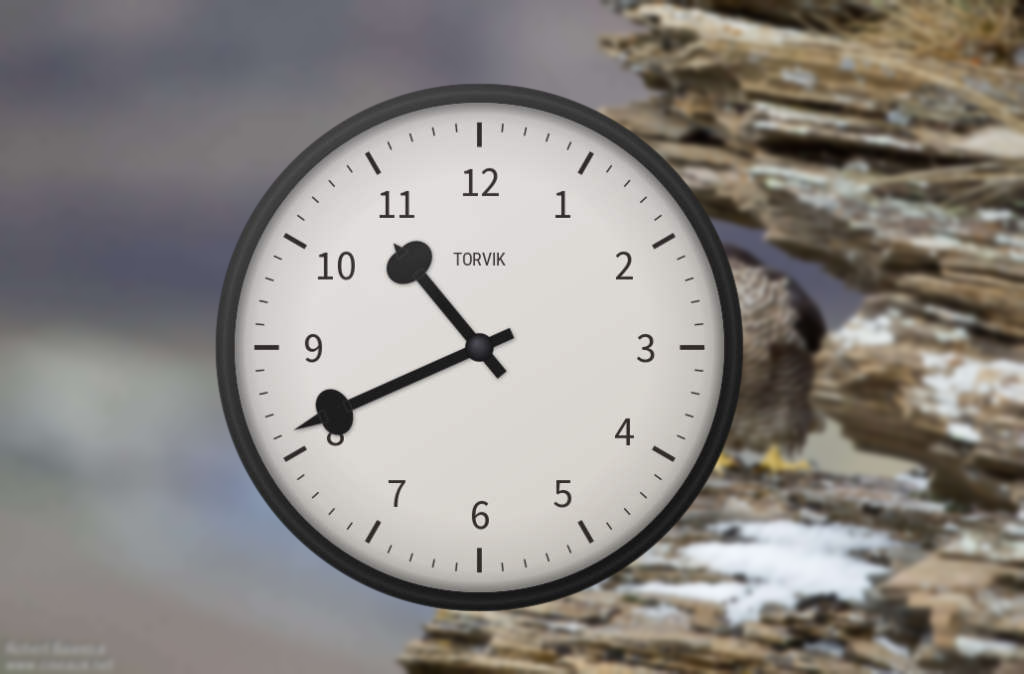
10h41
